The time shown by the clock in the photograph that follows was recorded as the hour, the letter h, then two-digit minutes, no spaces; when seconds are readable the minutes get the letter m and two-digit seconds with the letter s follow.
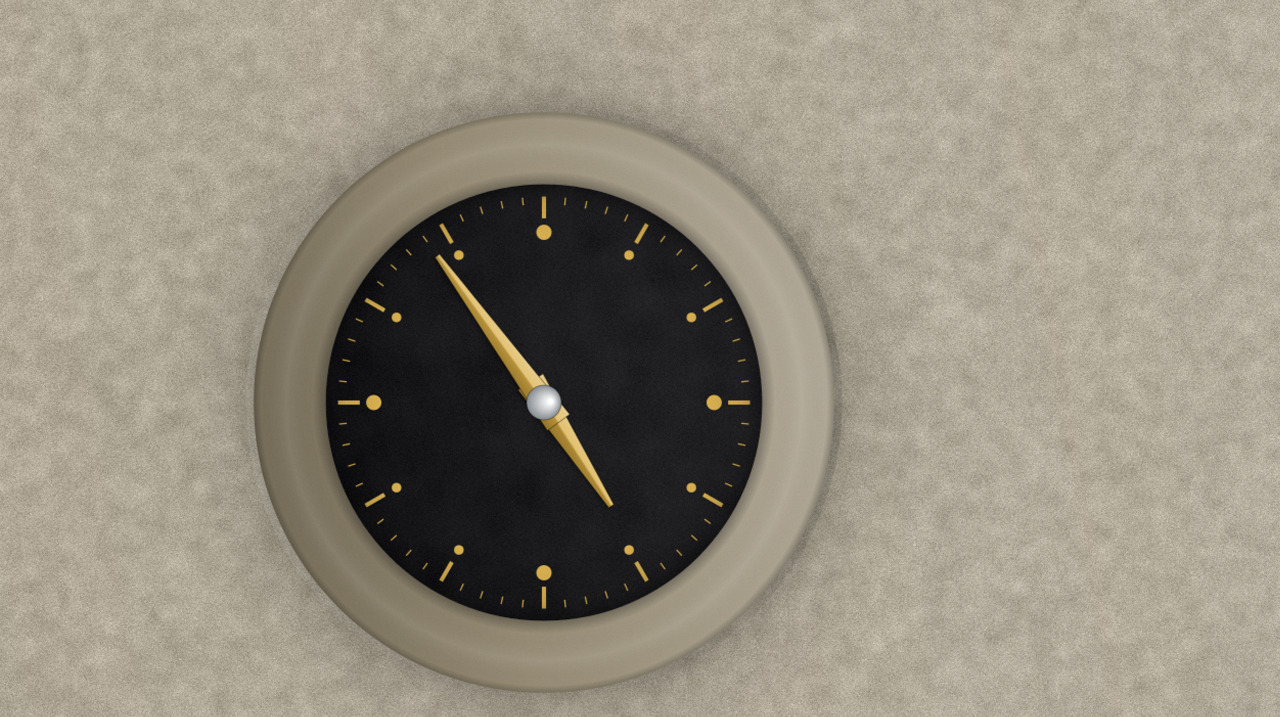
4h54
